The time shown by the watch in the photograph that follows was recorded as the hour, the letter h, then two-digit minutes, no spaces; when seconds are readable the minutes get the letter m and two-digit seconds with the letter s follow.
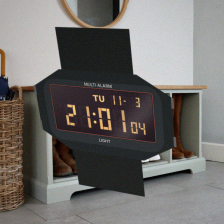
21h01m04s
